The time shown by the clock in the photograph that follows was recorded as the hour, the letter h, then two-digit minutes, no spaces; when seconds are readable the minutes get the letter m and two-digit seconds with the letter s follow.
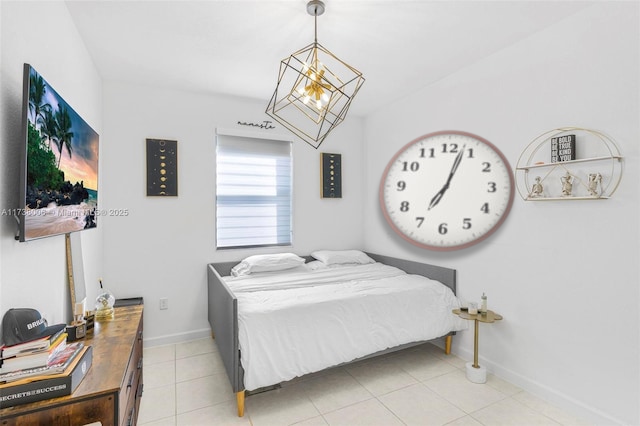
7h03
